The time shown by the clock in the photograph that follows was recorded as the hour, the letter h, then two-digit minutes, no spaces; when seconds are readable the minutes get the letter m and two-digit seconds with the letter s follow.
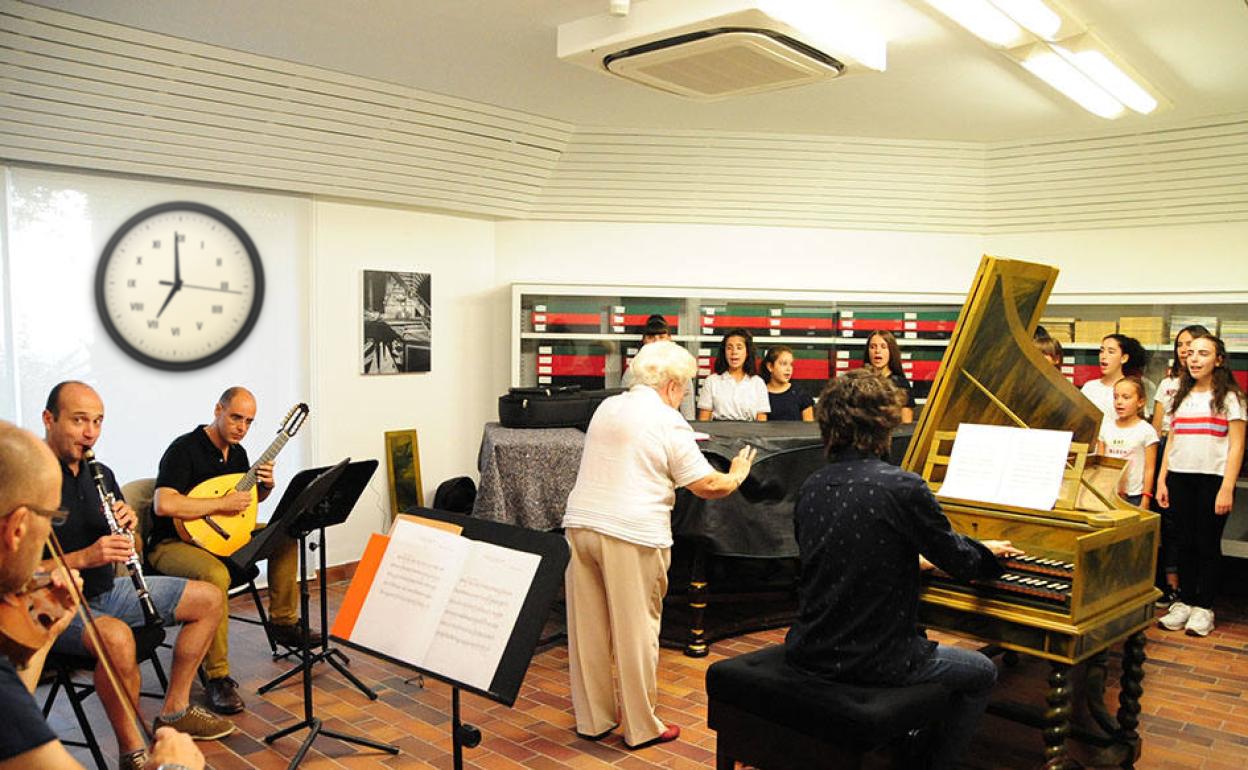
6h59m16s
